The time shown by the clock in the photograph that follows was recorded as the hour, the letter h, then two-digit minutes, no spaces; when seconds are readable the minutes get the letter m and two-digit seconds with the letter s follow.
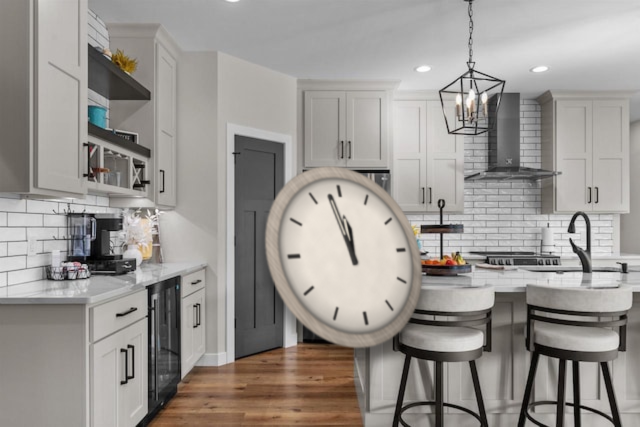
11h58
